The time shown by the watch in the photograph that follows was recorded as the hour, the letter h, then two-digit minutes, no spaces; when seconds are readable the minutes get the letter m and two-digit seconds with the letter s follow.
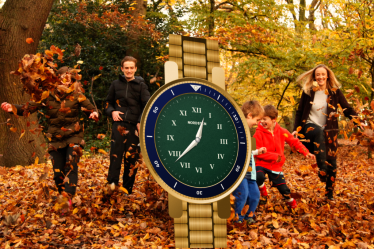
12h38
